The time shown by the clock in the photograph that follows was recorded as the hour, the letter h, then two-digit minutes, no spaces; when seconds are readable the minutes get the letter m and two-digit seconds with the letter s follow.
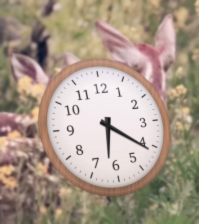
6h21
